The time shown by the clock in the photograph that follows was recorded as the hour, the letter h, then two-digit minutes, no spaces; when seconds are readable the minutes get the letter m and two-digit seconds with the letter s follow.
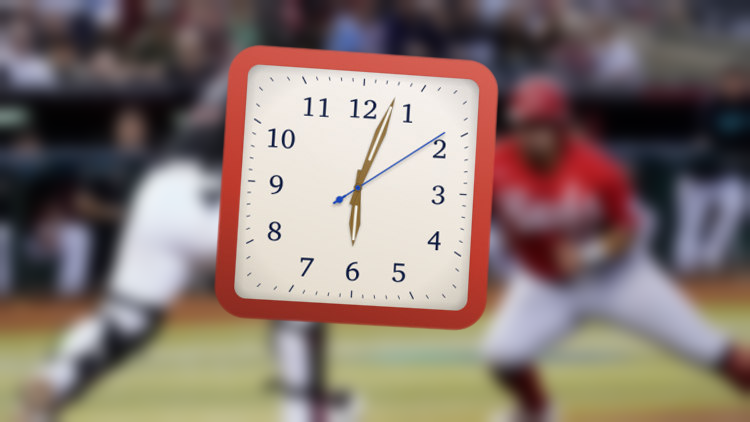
6h03m09s
